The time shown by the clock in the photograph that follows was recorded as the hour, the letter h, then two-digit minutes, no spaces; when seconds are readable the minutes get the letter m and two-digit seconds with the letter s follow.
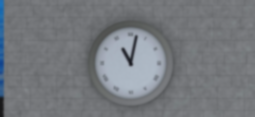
11h02
